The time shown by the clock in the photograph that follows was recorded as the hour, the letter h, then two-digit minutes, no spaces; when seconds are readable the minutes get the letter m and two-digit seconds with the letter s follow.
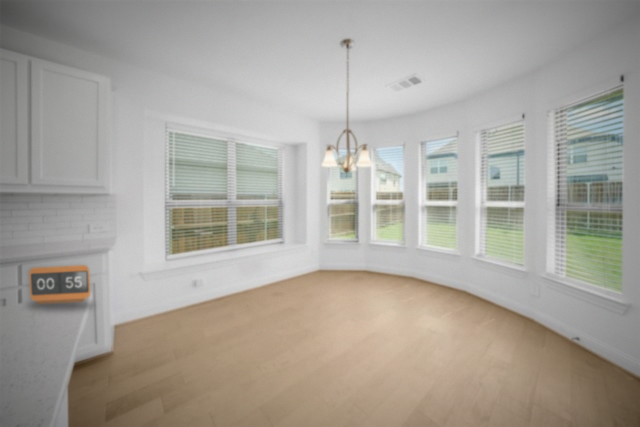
0h55
